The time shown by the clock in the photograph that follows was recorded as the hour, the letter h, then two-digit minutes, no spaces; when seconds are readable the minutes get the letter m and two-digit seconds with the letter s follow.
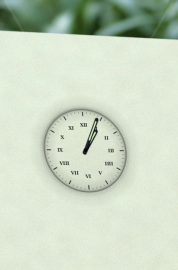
1h04
